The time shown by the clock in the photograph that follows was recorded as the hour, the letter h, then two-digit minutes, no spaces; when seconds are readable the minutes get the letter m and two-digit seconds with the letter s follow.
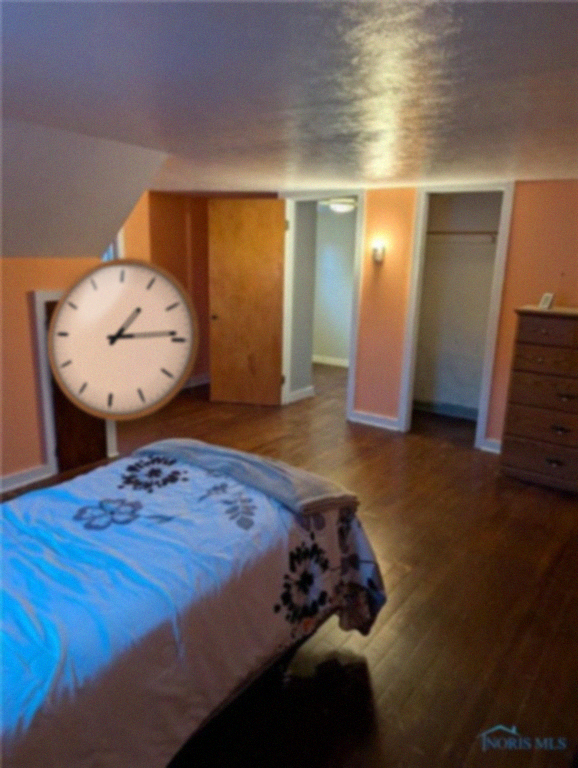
1h14
